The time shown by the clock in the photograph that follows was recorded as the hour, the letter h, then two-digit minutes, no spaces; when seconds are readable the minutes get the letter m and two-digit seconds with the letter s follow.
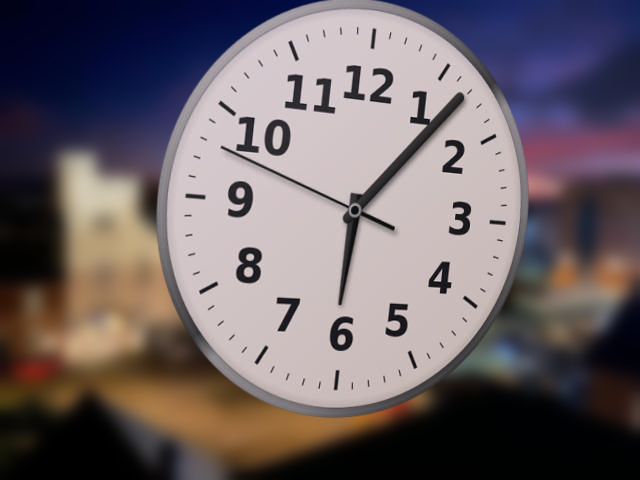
6h06m48s
